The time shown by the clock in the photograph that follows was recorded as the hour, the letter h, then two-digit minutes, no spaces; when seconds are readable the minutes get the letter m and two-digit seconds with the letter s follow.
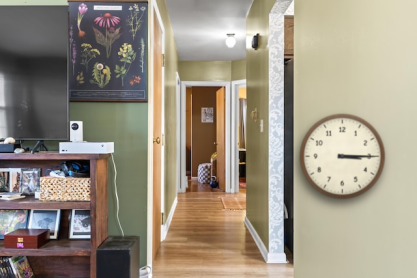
3h15
